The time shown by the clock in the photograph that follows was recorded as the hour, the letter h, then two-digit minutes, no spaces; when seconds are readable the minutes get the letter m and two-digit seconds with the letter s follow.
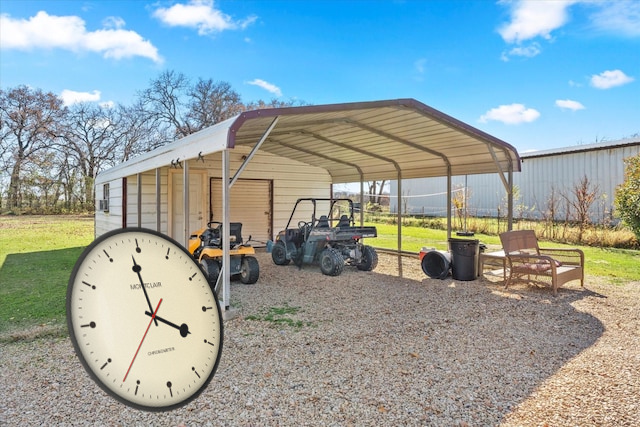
3h58m37s
